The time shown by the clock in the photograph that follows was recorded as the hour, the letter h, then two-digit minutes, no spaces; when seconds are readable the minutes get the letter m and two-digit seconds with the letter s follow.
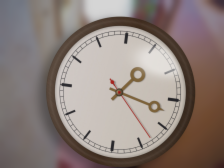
1h17m23s
